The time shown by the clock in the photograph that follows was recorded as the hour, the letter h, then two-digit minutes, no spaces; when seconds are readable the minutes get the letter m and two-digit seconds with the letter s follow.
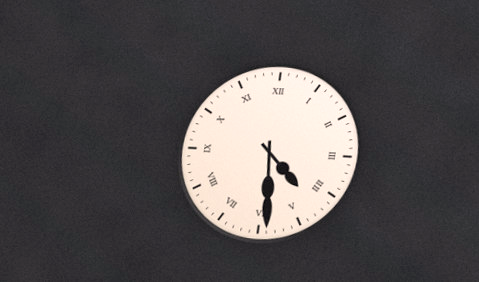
4h29
